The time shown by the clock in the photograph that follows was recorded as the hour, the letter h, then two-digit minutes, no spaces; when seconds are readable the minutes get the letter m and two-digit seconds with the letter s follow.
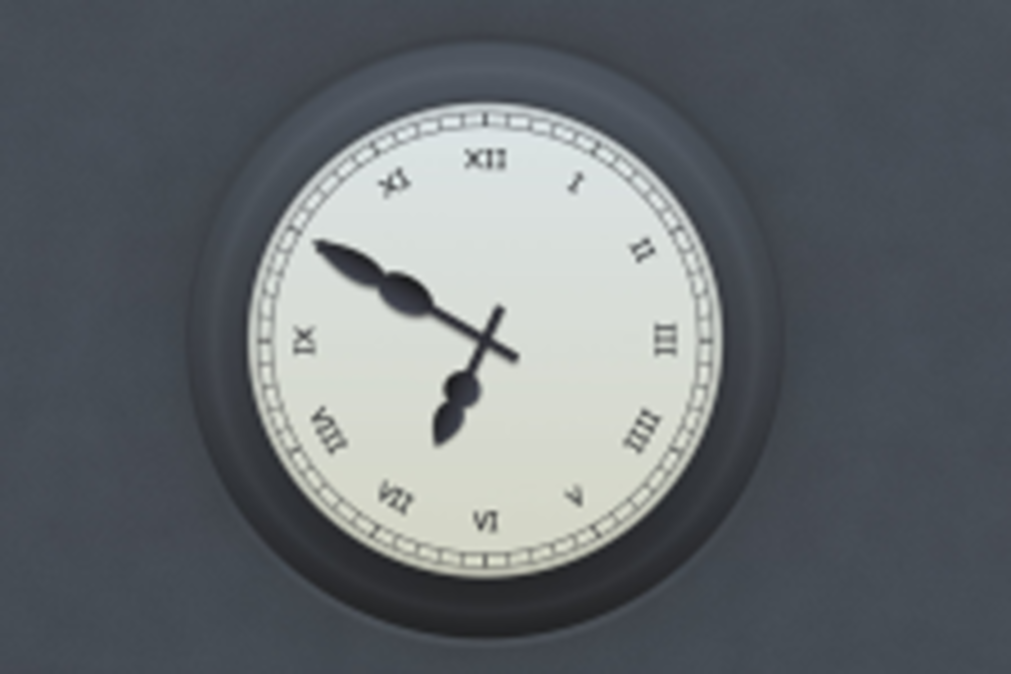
6h50
